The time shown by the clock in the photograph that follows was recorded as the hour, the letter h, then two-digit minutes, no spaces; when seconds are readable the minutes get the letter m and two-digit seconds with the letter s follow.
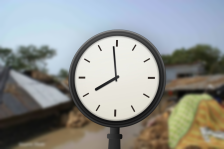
7h59
